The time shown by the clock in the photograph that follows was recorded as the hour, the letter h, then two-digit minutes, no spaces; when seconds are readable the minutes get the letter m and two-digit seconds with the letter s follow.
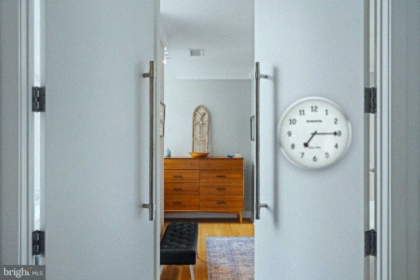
7h15
